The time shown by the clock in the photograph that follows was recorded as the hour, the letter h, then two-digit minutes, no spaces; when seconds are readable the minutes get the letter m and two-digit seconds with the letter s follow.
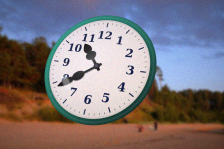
10h39
